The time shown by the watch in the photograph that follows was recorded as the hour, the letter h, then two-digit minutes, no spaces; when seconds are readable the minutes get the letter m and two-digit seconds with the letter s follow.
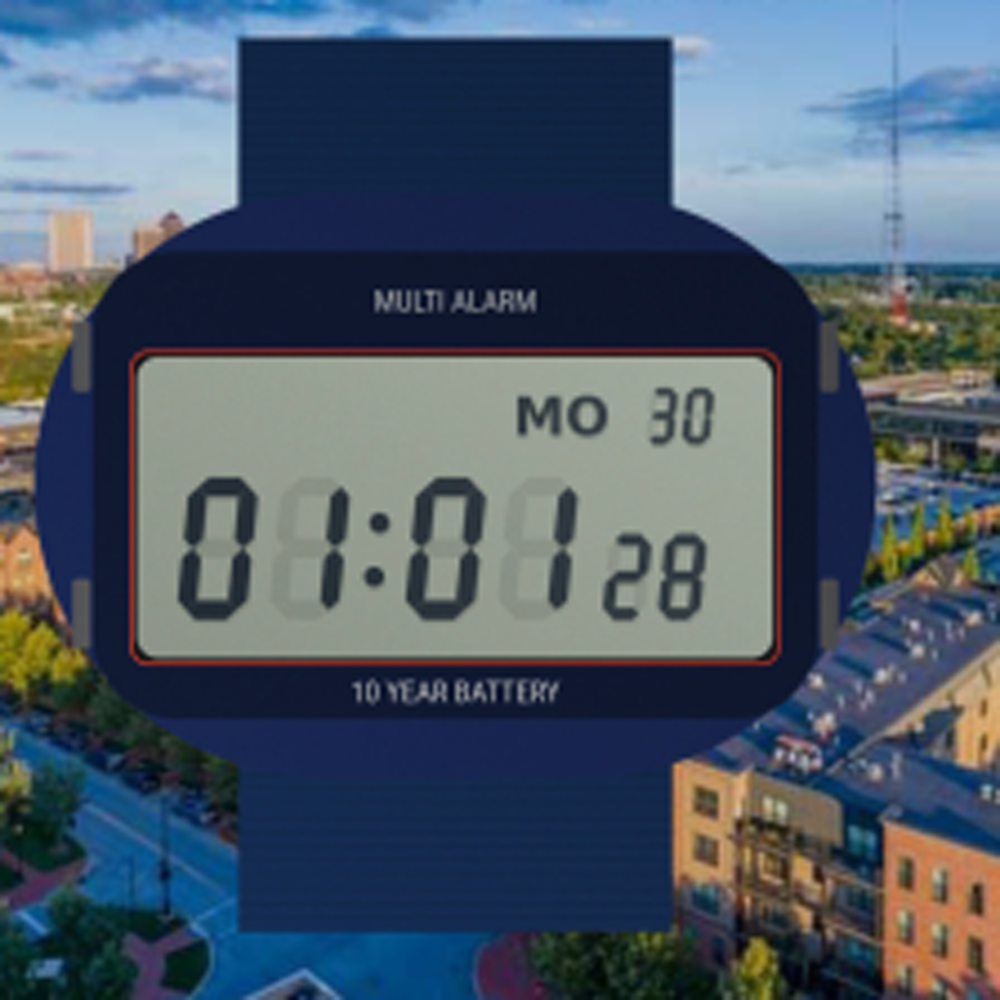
1h01m28s
